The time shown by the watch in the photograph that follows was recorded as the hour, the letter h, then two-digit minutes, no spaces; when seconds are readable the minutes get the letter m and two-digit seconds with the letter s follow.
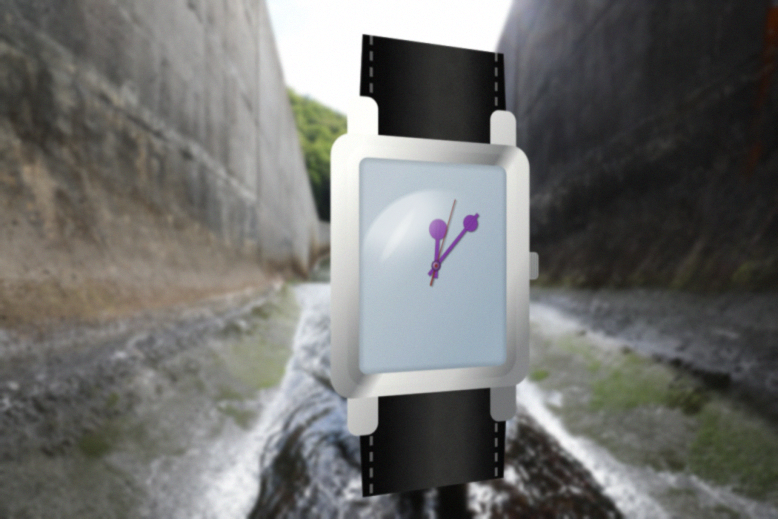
12h07m03s
